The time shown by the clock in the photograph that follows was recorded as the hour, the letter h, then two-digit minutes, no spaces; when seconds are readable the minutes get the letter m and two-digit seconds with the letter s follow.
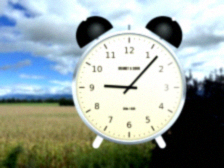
9h07
